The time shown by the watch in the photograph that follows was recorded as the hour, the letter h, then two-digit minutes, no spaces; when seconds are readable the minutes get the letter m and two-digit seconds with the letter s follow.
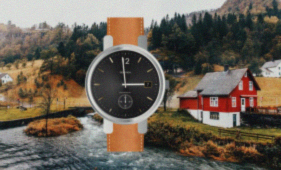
2h59
